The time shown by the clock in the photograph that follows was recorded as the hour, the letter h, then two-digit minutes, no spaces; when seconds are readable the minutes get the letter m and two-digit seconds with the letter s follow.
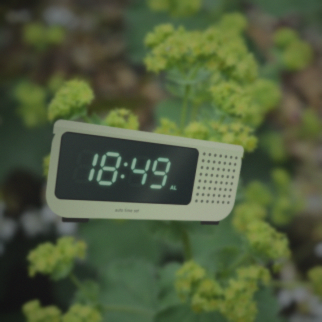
18h49
